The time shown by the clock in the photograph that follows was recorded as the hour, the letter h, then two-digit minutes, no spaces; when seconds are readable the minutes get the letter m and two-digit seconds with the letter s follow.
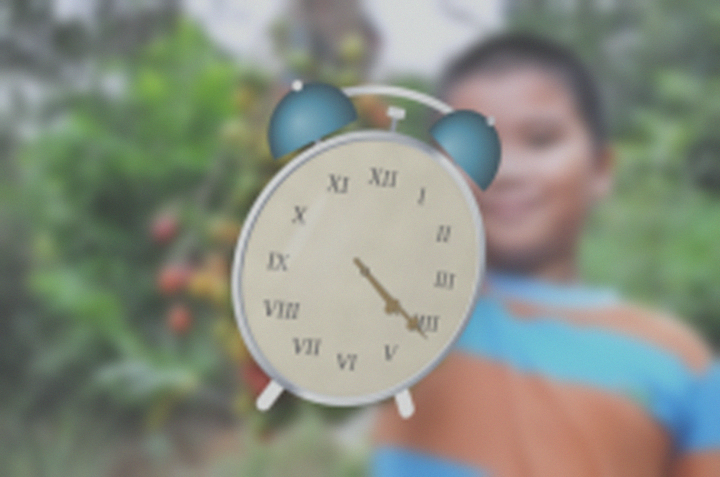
4h21
